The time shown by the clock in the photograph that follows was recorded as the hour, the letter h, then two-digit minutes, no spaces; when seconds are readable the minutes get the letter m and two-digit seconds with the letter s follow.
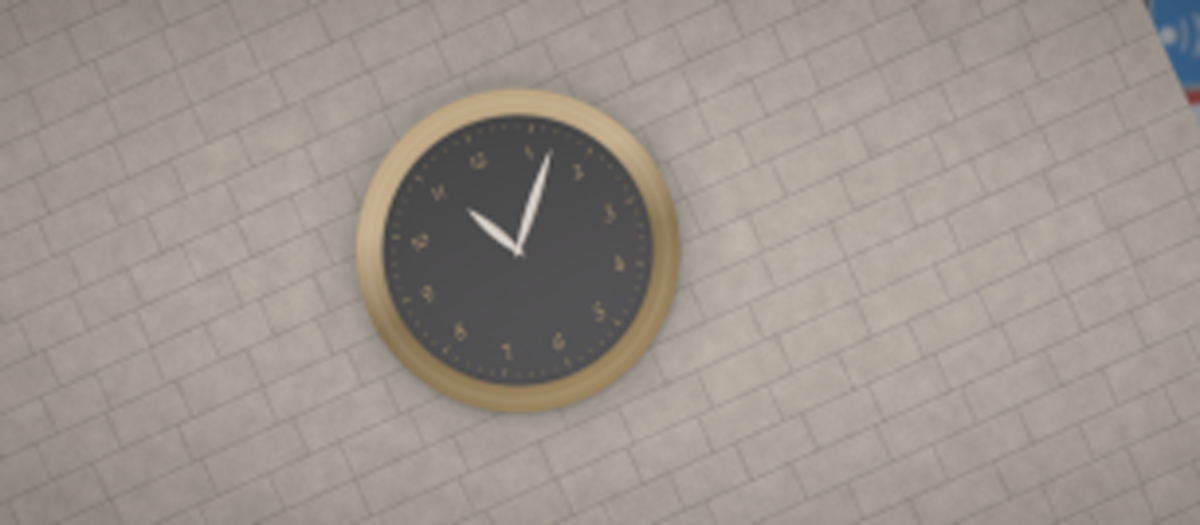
11h07
